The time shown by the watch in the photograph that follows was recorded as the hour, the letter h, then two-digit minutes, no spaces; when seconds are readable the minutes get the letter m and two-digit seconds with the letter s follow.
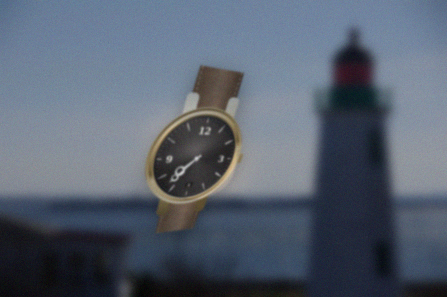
7h37
